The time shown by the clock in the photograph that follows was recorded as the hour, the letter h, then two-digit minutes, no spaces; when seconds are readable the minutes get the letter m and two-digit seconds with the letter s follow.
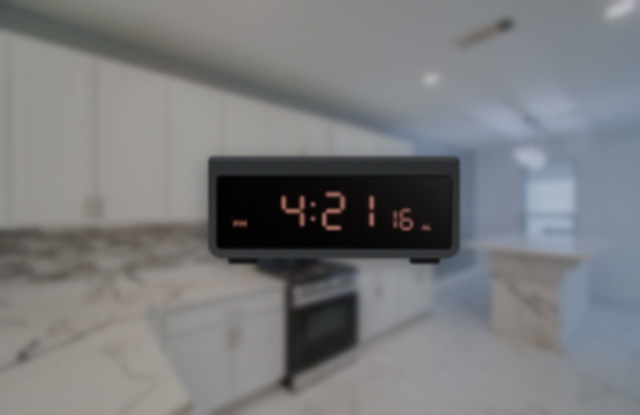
4h21m16s
